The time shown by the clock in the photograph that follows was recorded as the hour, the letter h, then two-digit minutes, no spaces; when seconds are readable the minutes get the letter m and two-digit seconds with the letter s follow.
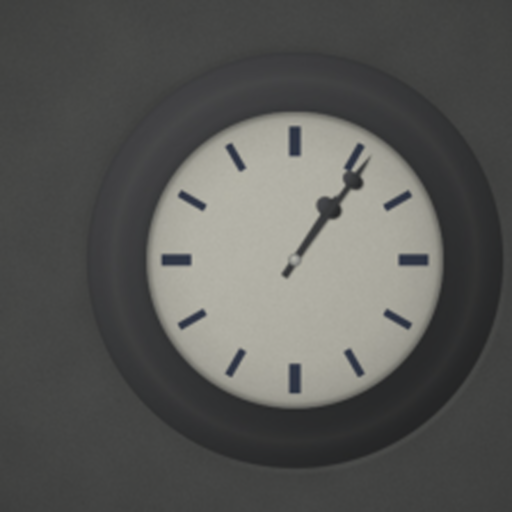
1h06
